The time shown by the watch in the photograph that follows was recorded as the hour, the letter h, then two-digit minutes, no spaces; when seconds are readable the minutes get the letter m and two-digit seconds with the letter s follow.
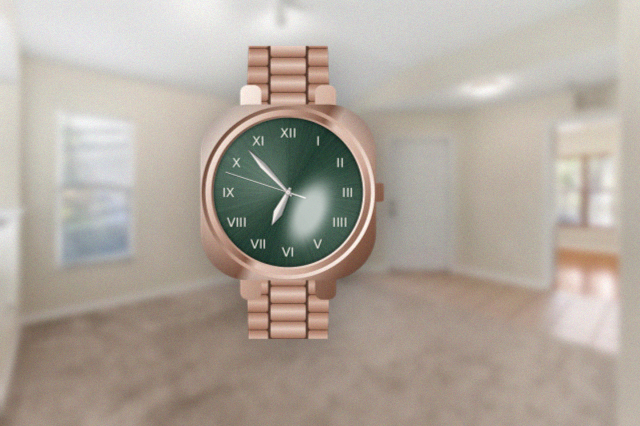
6h52m48s
